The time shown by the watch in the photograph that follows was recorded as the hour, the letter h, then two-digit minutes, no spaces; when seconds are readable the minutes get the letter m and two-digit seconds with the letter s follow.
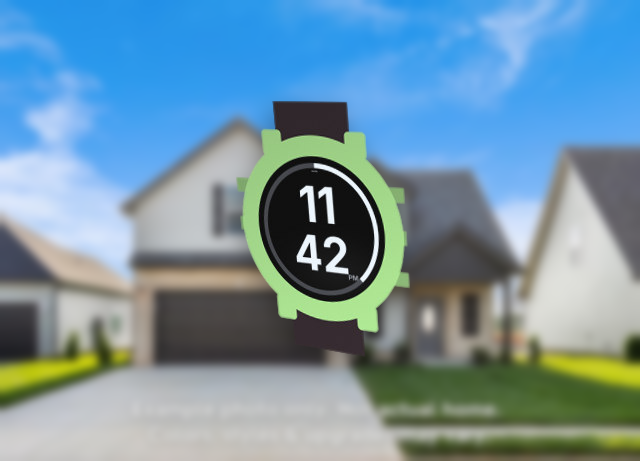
11h42
